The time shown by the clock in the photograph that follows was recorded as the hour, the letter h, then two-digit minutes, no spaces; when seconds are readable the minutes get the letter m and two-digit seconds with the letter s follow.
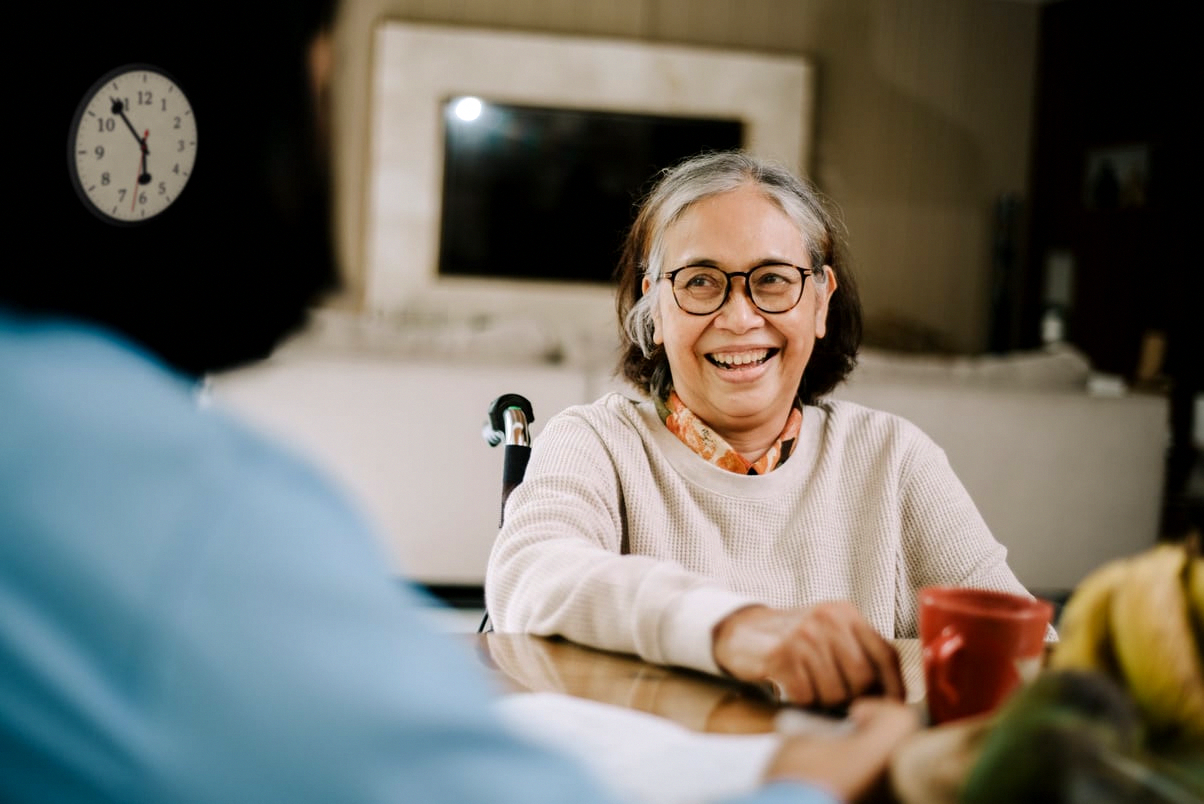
5h53m32s
